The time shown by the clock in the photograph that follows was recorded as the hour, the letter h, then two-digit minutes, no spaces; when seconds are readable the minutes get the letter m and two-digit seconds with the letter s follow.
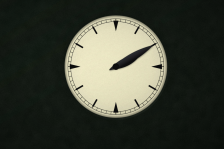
2h10
